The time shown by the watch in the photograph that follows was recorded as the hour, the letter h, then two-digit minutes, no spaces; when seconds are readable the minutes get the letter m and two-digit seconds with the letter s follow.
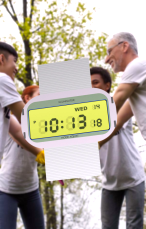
10h13m18s
